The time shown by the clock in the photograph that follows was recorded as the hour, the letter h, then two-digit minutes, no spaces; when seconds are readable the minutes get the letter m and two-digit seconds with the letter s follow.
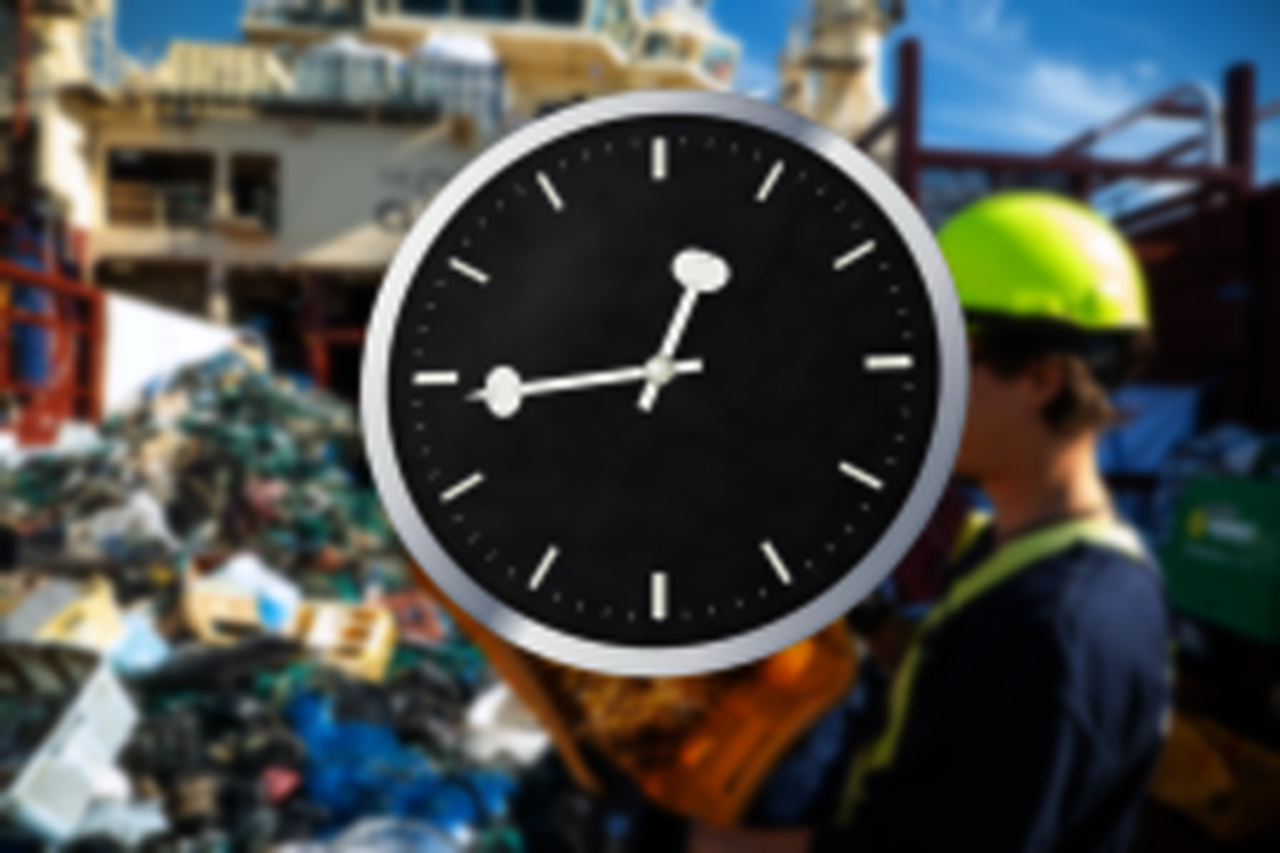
12h44
